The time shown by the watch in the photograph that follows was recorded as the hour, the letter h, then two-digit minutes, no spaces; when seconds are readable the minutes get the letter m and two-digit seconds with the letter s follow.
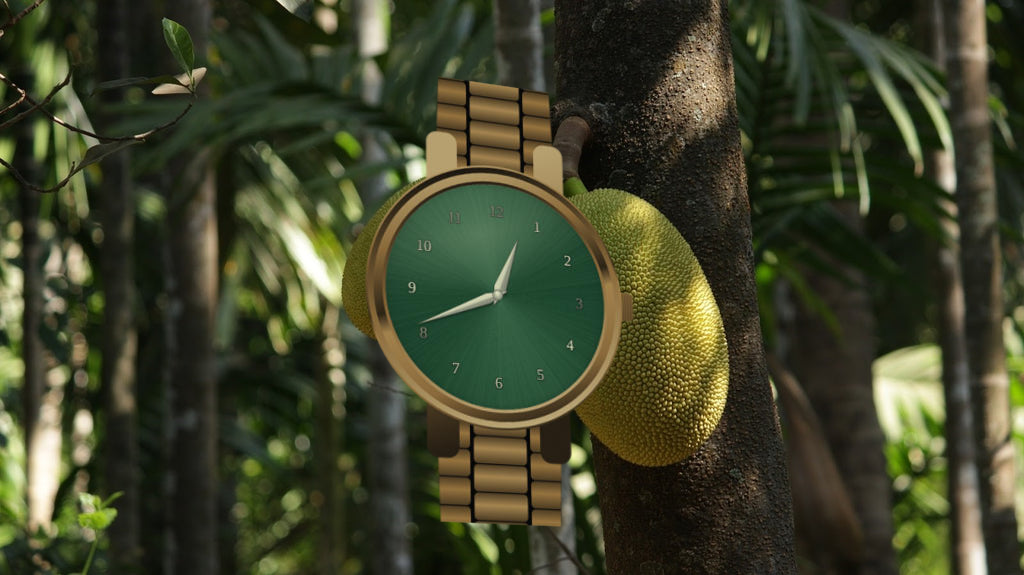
12h41
